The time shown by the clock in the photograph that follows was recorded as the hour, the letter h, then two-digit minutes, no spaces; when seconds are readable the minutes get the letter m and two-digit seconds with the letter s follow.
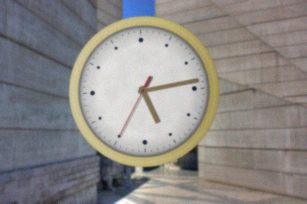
5h13m35s
